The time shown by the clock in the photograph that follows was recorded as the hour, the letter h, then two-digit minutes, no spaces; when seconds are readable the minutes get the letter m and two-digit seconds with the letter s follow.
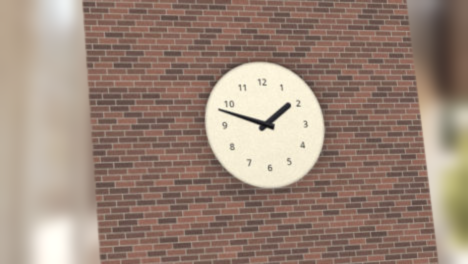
1h48
